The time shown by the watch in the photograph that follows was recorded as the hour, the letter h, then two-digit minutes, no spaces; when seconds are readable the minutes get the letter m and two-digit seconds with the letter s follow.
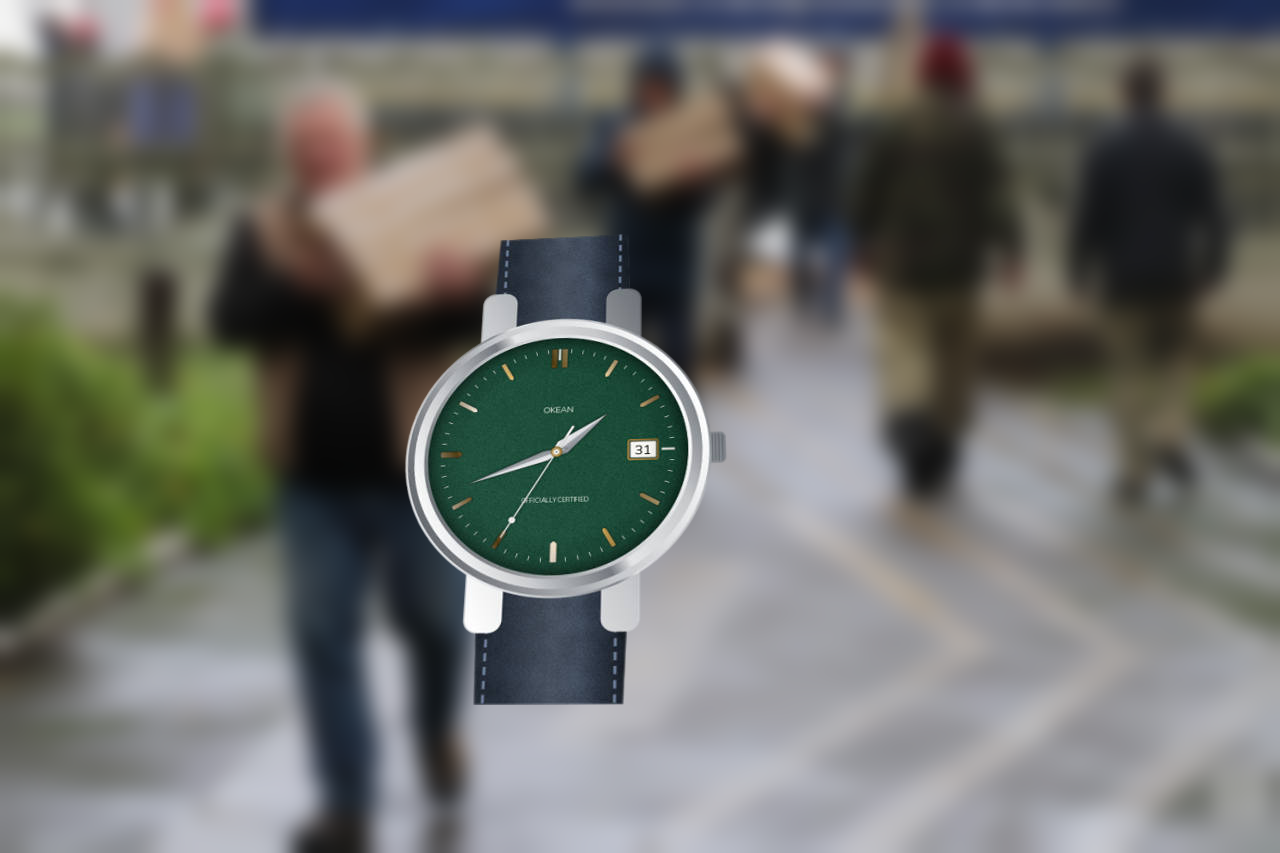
1h41m35s
